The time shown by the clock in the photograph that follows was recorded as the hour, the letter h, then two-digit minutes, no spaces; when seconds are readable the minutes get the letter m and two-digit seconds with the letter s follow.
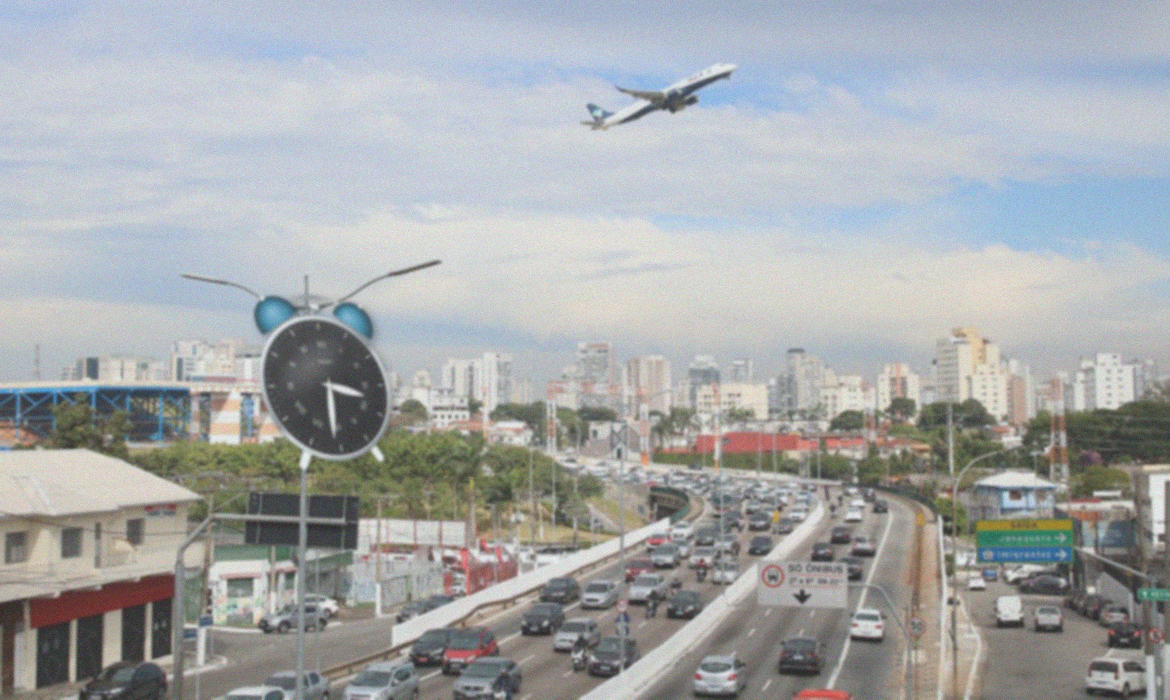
3h31
